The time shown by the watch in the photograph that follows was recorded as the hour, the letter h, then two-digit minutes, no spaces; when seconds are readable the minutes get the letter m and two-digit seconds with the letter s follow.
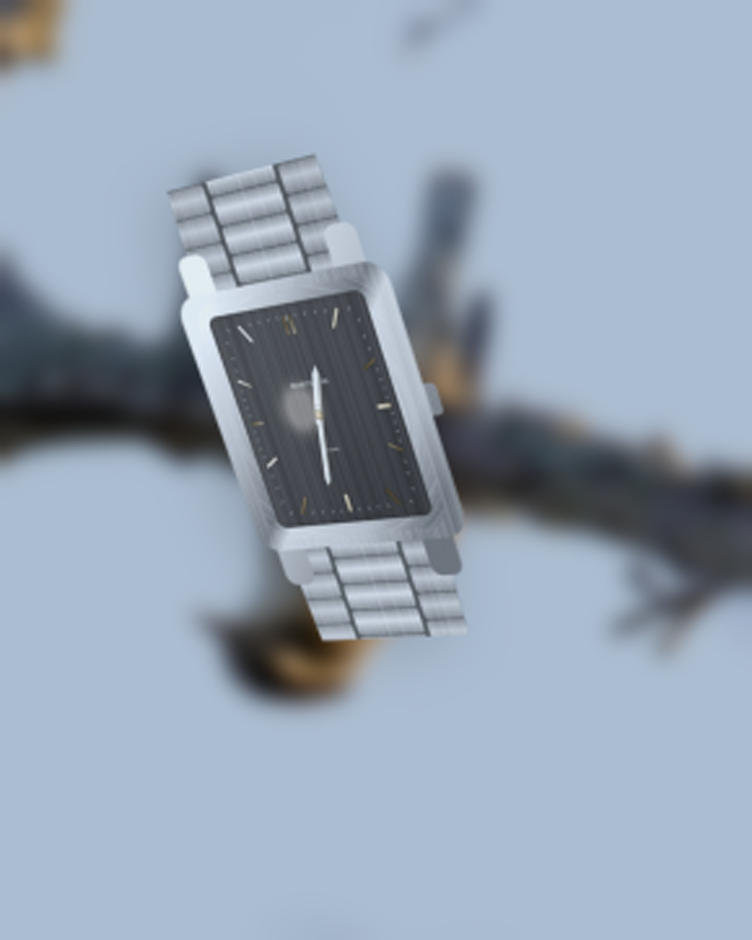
12h32
